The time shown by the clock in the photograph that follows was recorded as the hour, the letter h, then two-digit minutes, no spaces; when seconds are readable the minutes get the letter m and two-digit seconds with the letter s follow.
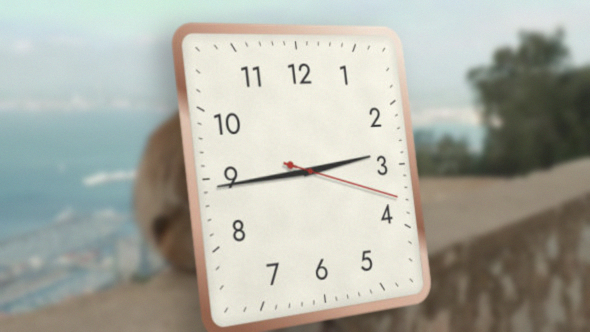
2h44m18s
